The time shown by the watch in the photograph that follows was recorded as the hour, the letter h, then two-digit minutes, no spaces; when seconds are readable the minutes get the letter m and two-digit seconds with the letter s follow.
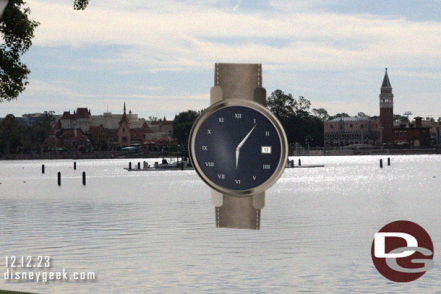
6h06
